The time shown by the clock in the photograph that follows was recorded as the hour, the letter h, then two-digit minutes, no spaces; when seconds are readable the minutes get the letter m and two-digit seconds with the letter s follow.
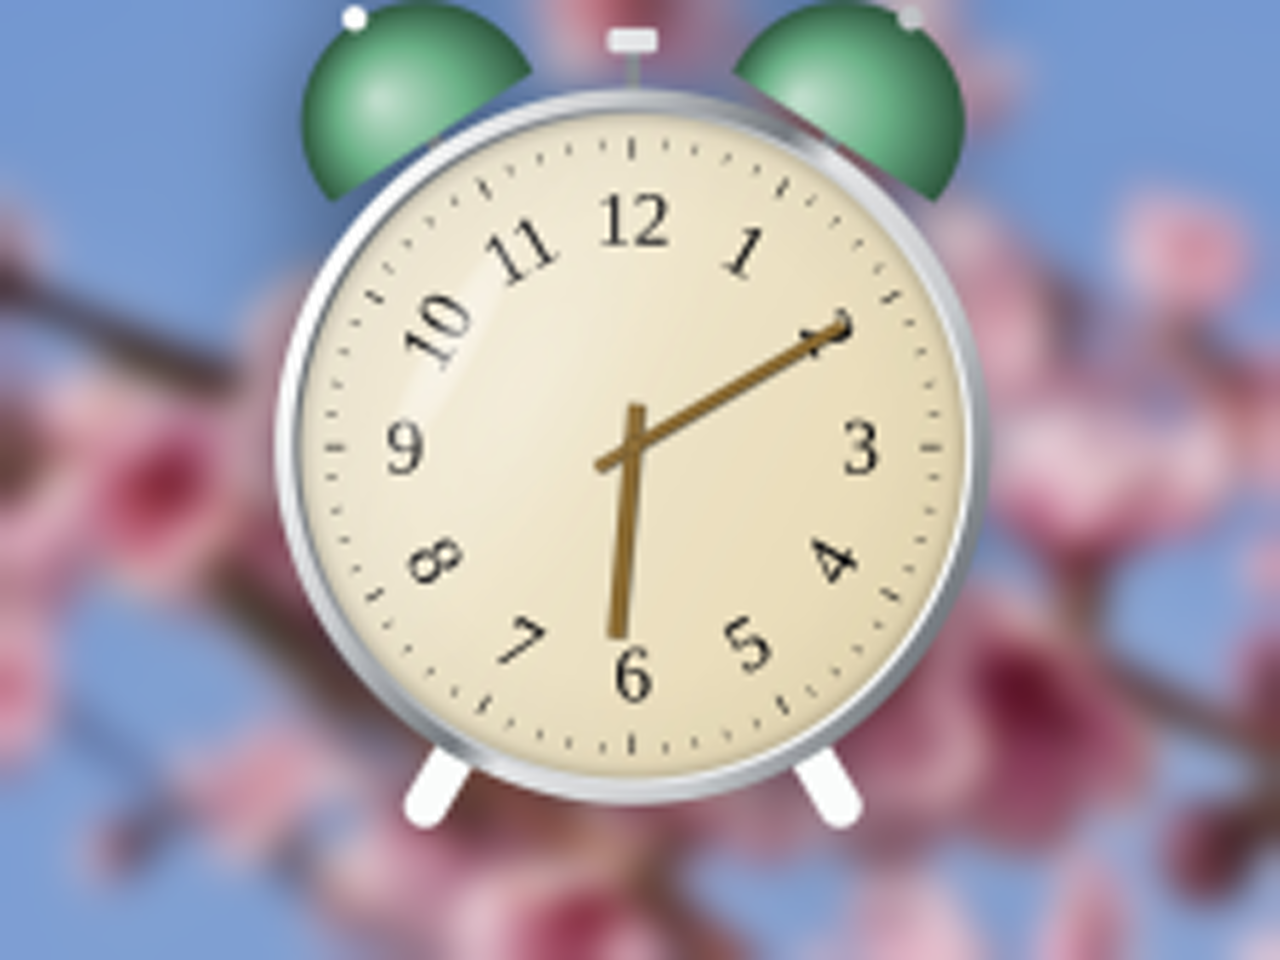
6h10
